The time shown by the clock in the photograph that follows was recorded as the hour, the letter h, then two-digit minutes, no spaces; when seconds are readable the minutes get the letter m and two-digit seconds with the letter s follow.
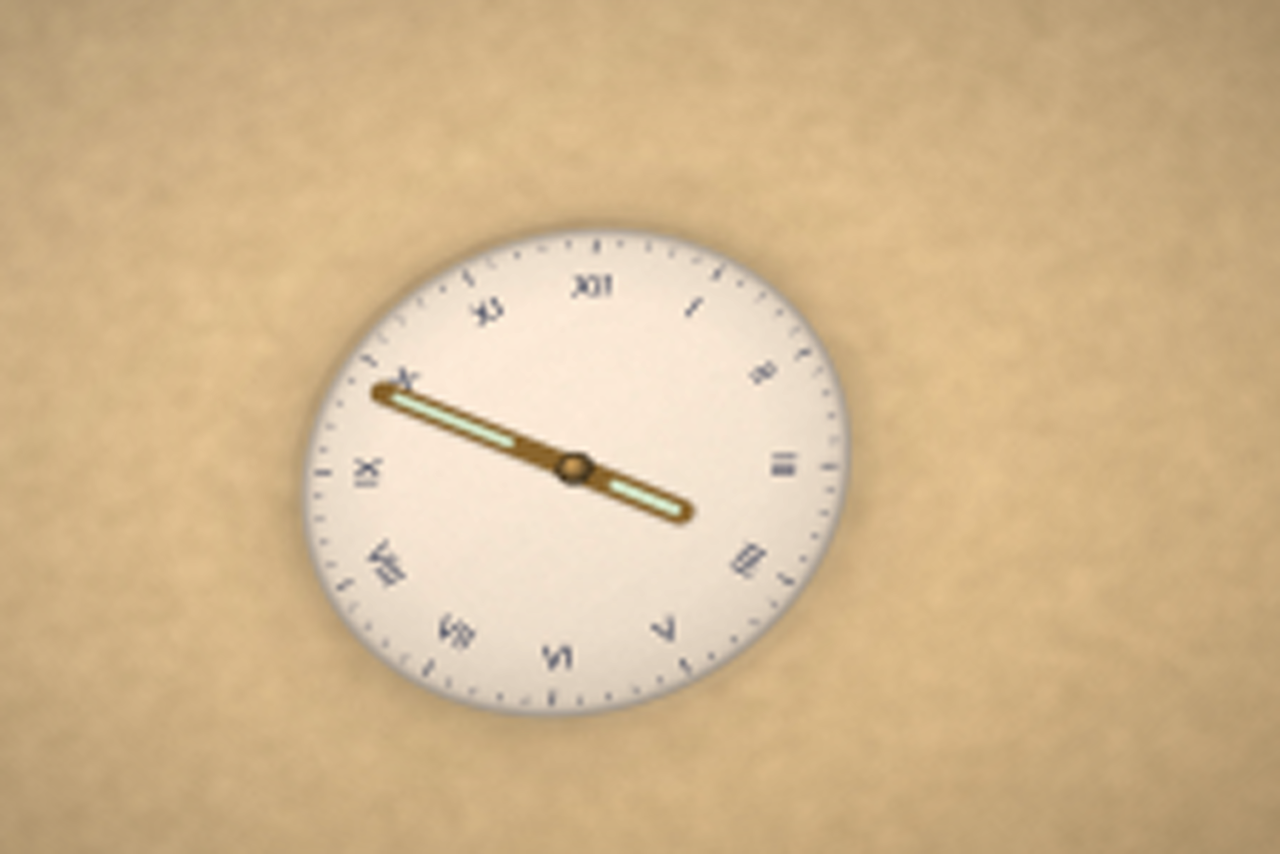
3h49
